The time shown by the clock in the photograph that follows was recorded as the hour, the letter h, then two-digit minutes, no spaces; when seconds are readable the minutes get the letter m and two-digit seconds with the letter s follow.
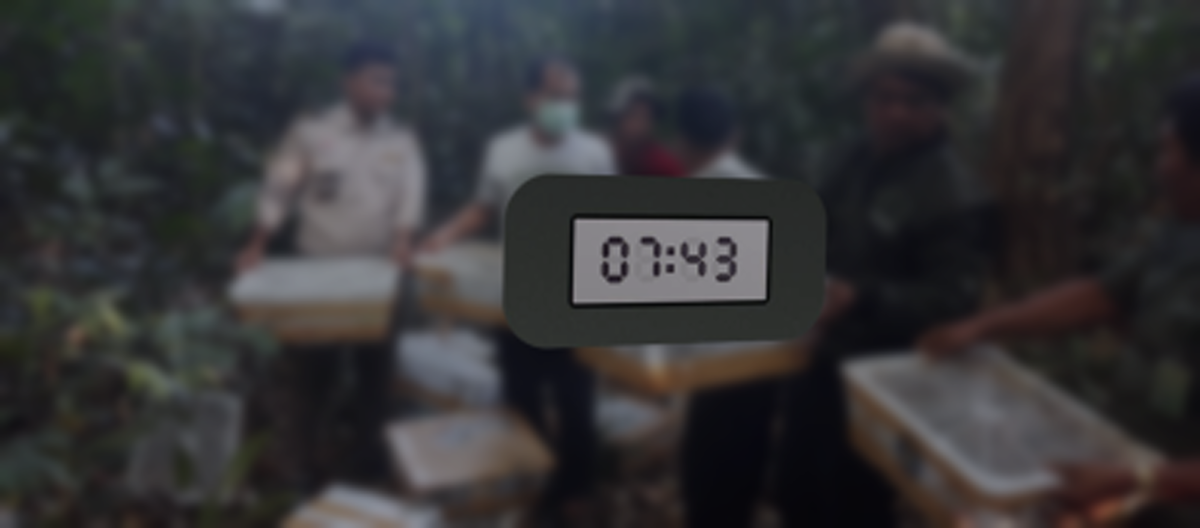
7h43
